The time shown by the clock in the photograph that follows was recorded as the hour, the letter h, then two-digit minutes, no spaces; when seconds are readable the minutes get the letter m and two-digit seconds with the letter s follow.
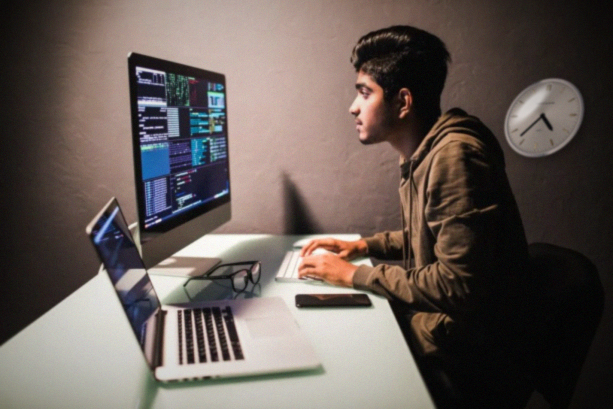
4h37
